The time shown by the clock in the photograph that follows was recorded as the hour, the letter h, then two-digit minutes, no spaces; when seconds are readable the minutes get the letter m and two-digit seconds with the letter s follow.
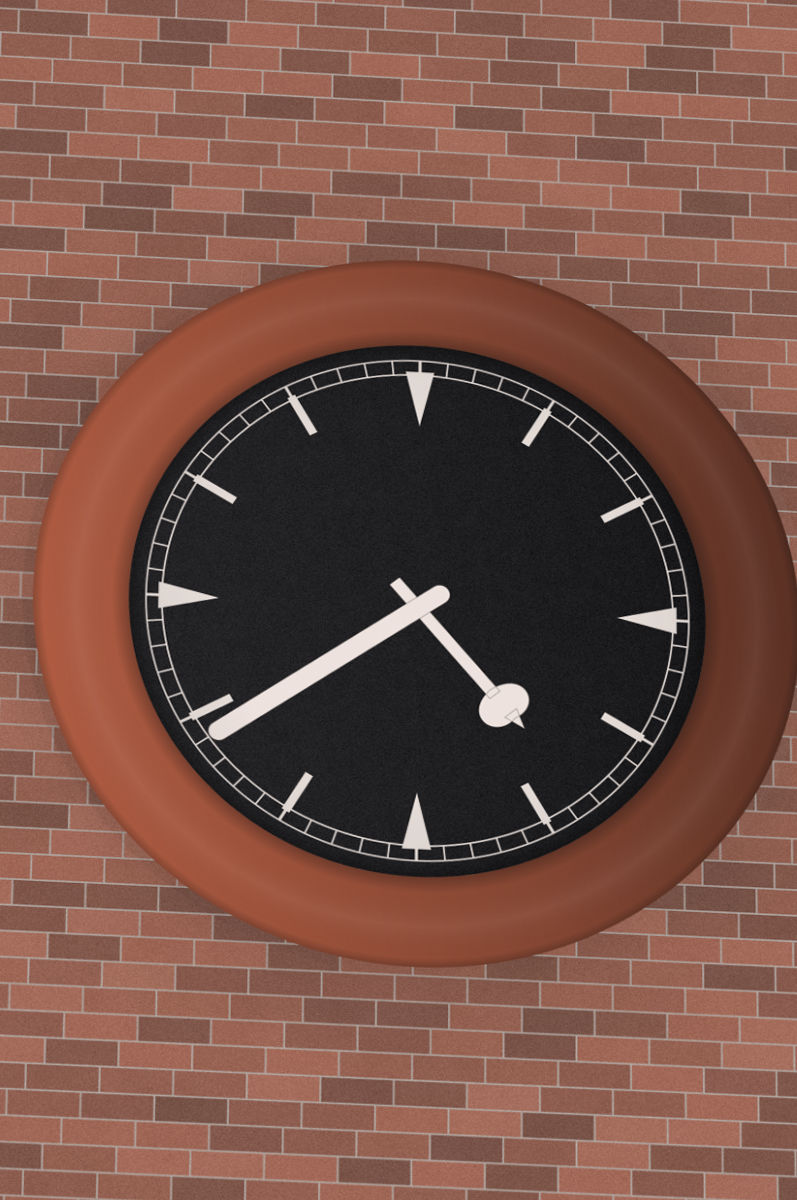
4h39
